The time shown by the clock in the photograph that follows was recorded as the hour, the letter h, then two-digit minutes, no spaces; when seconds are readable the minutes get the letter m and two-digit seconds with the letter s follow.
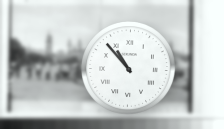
10h53
